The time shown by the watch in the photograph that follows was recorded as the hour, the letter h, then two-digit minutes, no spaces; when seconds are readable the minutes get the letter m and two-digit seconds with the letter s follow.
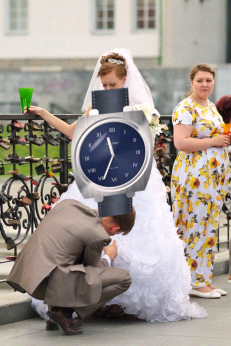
11h34
